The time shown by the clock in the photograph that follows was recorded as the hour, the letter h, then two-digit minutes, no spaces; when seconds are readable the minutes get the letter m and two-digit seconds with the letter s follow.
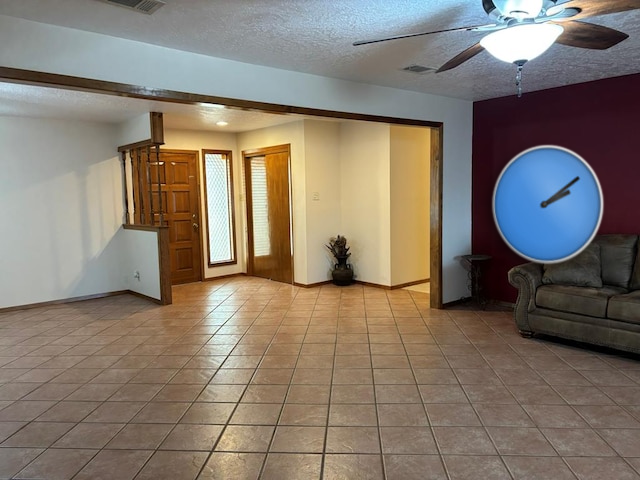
2h09
